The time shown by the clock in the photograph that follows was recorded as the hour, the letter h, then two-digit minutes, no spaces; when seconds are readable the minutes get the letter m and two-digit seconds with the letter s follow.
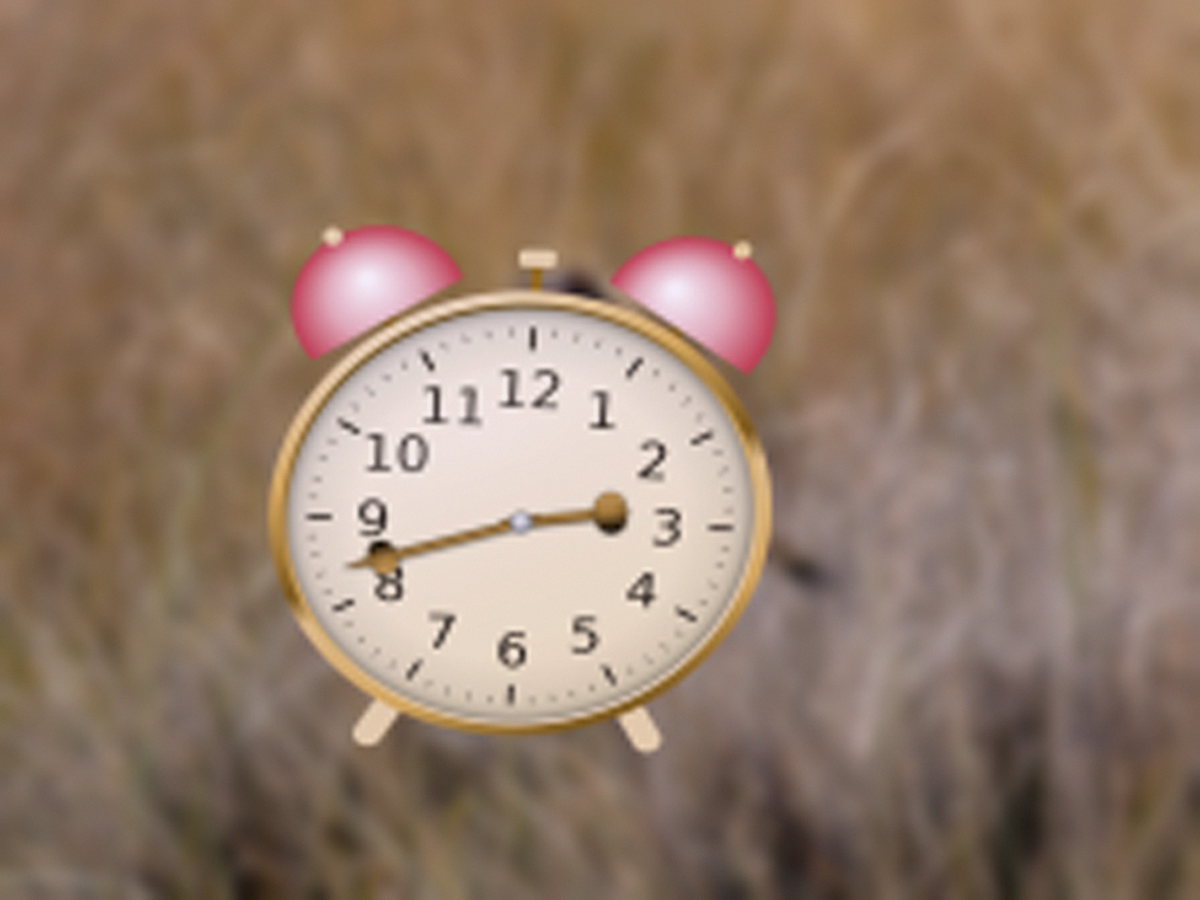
2h42
